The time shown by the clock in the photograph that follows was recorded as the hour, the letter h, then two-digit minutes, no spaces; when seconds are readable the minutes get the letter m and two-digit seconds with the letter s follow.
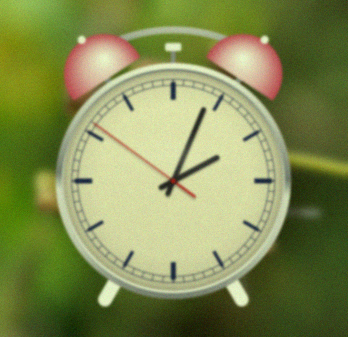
2h03m51s
